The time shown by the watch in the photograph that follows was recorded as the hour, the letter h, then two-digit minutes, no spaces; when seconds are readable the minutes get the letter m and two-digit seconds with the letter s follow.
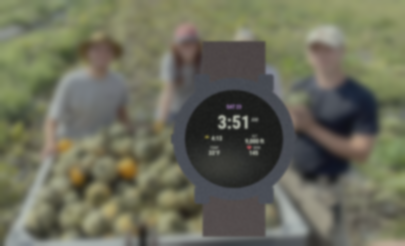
3h51
